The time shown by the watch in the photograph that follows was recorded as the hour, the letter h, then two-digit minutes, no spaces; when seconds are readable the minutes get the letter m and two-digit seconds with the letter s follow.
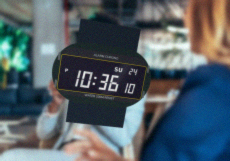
10h36m10s
